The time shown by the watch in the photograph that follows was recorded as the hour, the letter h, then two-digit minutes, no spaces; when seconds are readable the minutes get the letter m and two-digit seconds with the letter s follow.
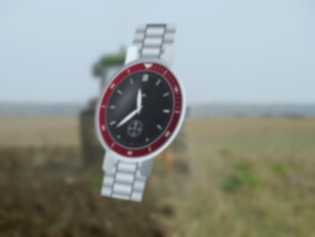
11h38
